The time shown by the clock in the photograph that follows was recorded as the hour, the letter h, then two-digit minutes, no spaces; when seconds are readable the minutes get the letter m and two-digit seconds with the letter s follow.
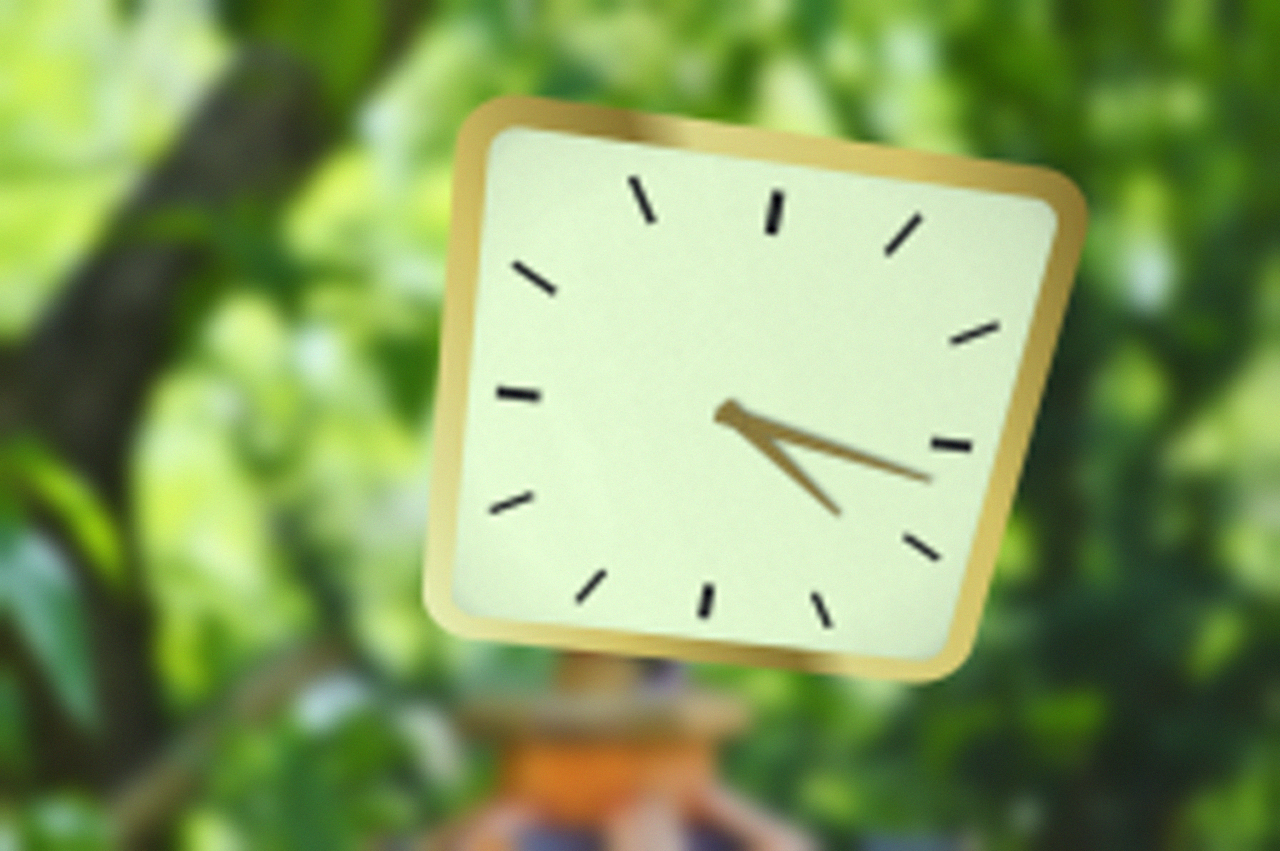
4h17
